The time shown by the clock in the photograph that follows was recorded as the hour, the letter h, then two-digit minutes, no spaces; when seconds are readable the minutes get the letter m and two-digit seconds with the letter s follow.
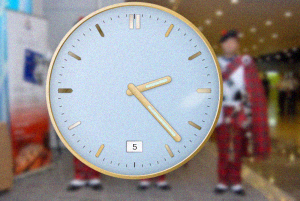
2h23
